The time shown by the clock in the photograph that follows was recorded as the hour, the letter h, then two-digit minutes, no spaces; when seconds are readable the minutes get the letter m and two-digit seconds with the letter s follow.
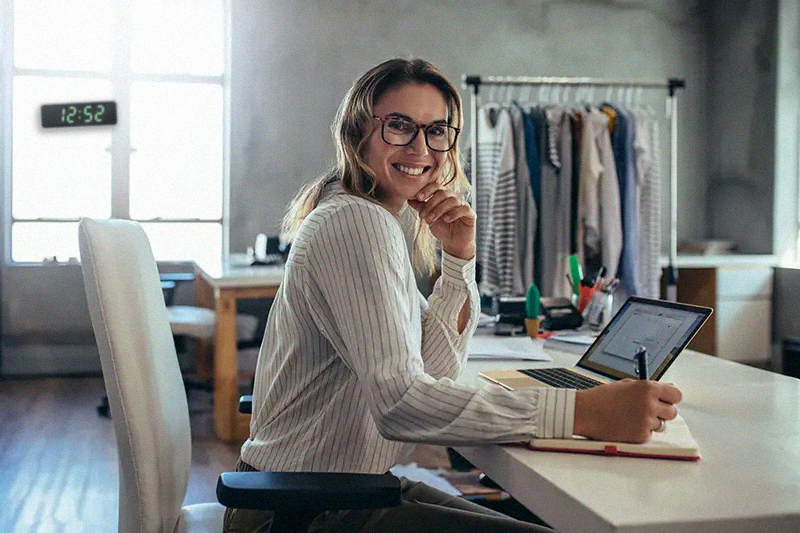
12h52
